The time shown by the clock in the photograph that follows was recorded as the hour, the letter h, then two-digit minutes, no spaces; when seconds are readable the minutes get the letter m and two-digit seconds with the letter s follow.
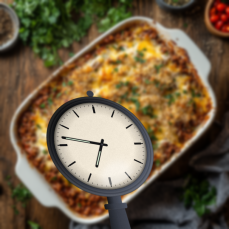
6h47
